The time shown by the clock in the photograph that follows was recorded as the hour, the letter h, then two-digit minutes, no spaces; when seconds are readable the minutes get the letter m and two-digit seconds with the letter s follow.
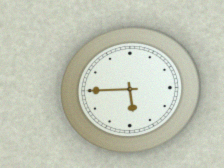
5h45
